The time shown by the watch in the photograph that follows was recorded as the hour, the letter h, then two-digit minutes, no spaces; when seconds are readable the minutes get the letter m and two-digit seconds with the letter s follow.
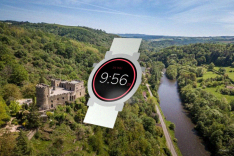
9h56
